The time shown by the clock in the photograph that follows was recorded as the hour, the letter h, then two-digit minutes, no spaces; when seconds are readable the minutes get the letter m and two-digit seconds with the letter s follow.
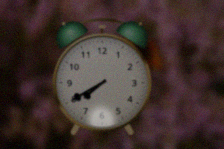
7h40
